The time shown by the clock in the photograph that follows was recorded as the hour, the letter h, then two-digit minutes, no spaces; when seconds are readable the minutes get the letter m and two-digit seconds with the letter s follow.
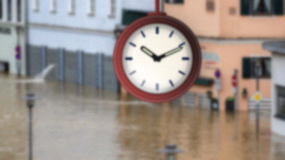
10h11
